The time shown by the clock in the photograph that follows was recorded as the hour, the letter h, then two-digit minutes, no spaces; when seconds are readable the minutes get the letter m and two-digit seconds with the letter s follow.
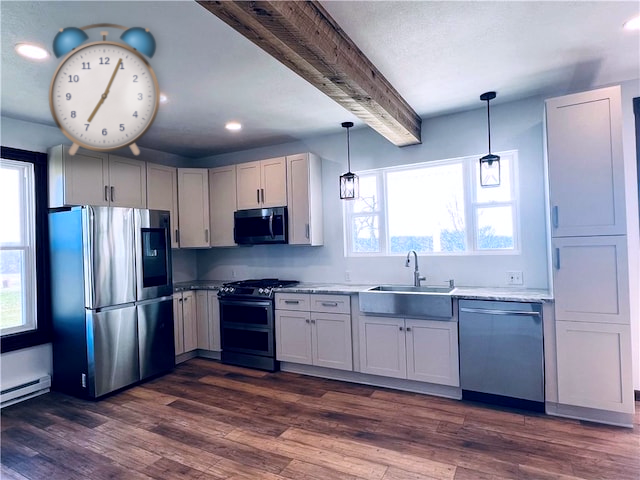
7h04
